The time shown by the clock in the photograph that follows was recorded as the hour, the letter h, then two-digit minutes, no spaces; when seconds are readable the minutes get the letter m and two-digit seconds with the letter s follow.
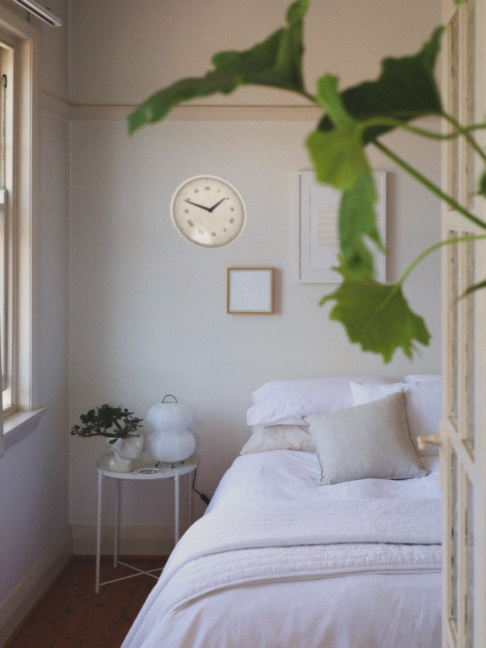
1h49
